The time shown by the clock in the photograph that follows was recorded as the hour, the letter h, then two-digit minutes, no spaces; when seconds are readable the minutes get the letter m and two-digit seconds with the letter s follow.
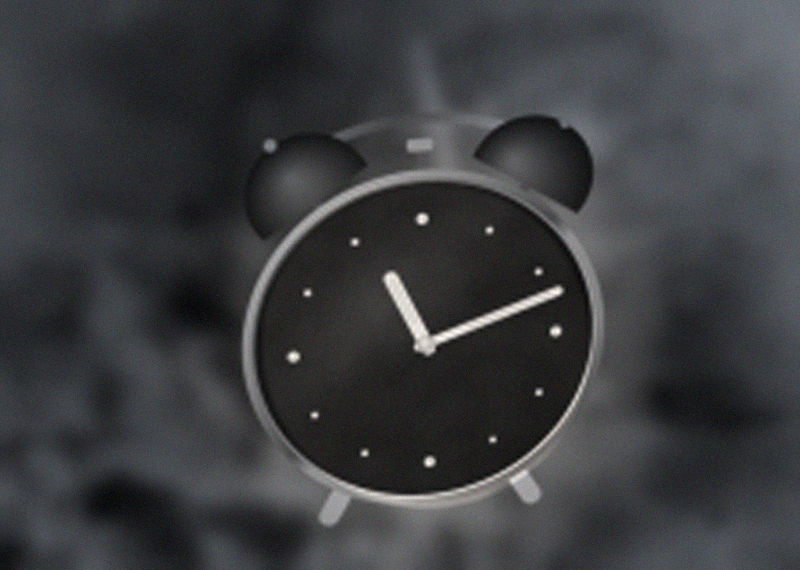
11h12
